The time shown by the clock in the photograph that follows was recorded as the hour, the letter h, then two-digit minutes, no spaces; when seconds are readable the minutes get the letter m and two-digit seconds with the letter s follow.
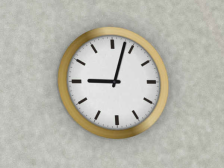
9h03
